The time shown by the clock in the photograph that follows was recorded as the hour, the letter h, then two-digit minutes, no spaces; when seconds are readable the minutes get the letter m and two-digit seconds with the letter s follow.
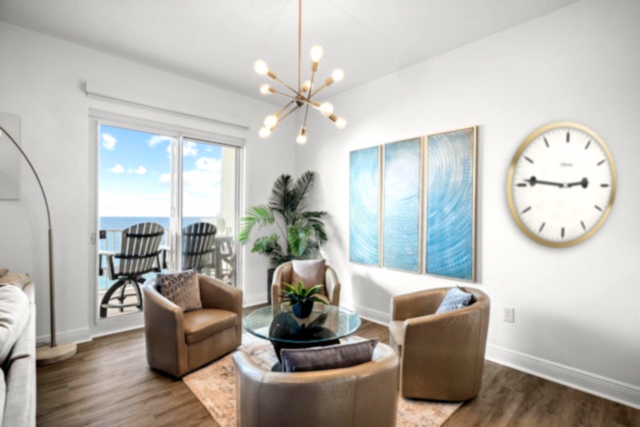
2h46
